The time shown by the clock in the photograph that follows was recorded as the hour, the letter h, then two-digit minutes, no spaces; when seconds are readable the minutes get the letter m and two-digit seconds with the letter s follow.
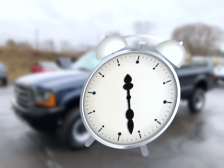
11h27
